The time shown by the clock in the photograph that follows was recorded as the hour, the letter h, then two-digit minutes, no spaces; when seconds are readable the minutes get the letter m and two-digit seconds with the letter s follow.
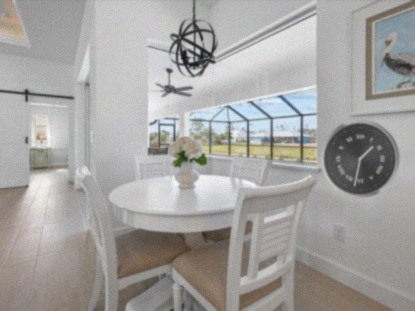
1h32
